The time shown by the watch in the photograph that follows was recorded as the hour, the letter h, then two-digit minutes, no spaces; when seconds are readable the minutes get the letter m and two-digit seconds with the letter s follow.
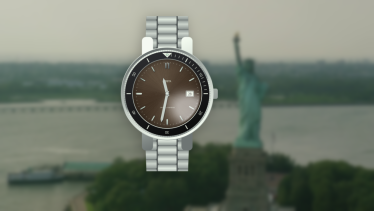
11h32
